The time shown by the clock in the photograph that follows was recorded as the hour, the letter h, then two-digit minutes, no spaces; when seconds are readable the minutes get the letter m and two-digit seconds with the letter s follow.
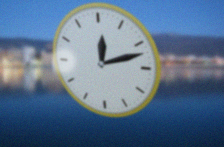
12h12
